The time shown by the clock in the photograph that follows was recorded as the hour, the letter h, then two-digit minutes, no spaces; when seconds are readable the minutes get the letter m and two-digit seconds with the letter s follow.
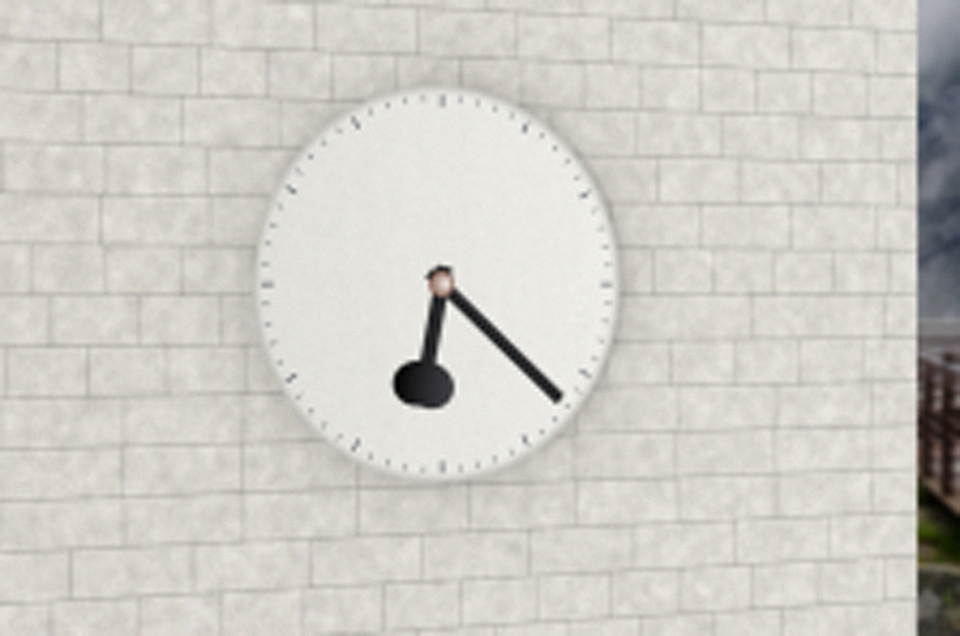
6h22
